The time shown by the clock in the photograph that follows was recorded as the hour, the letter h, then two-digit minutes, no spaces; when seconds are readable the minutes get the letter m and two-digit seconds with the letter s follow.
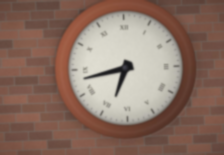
6h43
